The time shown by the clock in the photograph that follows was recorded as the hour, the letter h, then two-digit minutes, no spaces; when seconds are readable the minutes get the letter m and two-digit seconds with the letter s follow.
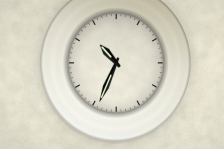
10h34
